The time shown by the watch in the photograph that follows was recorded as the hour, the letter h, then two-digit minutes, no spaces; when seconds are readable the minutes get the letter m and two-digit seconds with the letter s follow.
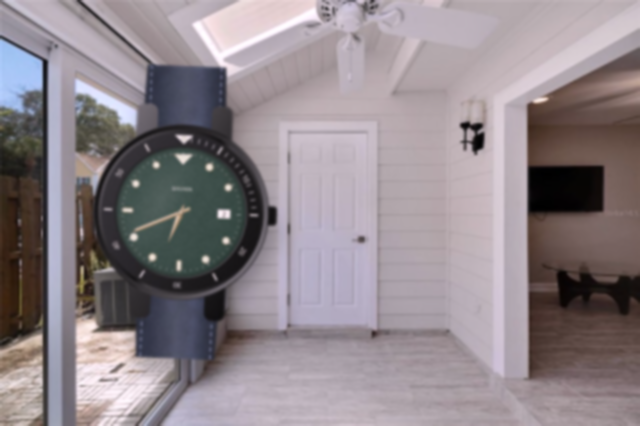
6h41
